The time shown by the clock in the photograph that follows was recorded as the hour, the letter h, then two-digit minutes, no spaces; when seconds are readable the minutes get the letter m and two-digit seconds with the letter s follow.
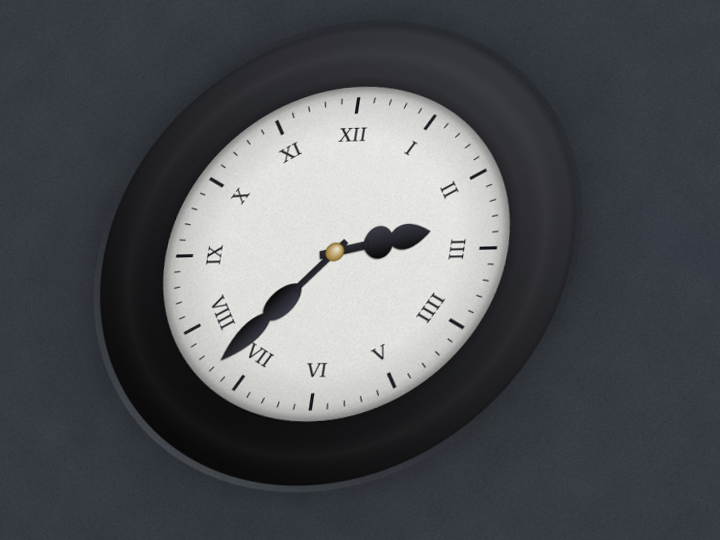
2h37
